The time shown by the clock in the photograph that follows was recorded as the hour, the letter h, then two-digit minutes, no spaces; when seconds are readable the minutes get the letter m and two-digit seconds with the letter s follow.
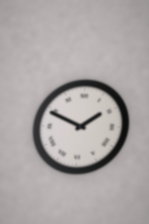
1h49
